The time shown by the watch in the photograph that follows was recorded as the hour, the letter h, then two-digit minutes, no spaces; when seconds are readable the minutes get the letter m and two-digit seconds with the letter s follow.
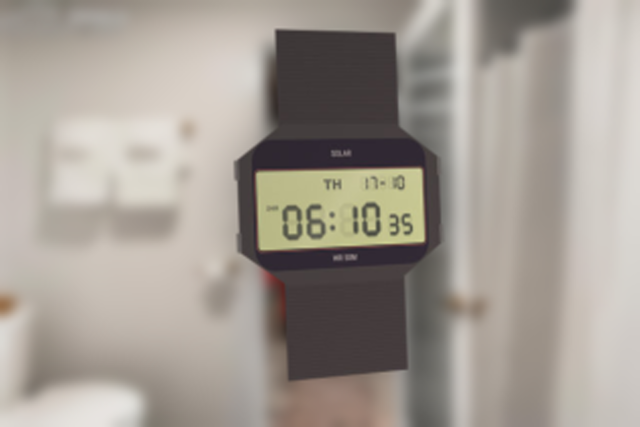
6h10m35s
